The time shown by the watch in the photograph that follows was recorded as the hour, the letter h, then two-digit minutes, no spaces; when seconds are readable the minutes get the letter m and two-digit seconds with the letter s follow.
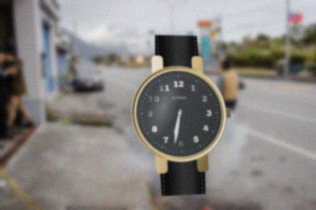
6h32
